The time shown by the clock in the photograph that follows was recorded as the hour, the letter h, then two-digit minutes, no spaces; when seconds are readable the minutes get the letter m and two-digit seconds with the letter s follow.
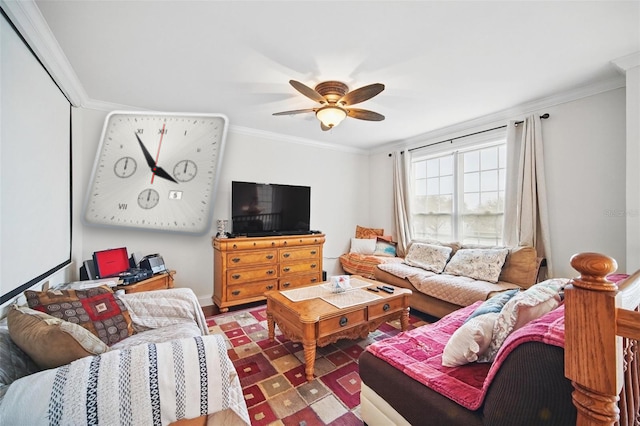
3h54
